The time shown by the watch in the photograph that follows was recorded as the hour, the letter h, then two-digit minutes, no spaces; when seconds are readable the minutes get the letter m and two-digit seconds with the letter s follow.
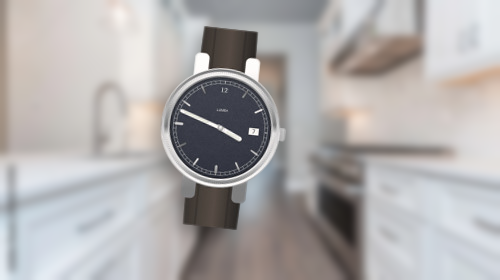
3h48
